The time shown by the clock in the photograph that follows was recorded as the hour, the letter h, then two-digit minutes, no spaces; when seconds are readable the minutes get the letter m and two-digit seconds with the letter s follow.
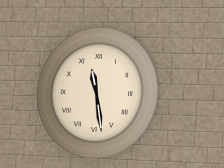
11h28
